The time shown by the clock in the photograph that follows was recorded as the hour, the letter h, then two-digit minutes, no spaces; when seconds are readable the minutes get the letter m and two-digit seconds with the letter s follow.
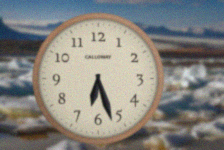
6h27
